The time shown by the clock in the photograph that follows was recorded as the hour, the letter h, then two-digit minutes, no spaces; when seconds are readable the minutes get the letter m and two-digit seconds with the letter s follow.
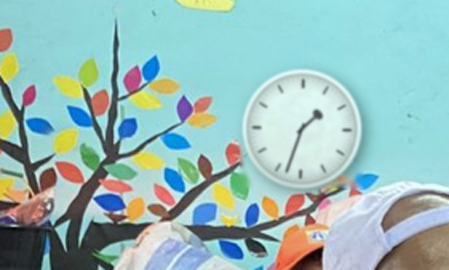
1h33
